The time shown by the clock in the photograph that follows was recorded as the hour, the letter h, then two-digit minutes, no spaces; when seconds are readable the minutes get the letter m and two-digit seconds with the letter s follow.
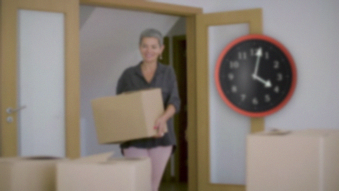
4h02
